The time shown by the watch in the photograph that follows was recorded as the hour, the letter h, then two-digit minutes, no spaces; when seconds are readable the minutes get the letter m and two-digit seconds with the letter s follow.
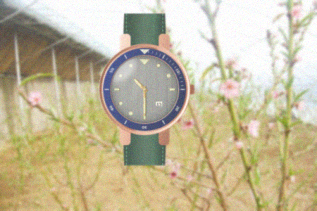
10h30
